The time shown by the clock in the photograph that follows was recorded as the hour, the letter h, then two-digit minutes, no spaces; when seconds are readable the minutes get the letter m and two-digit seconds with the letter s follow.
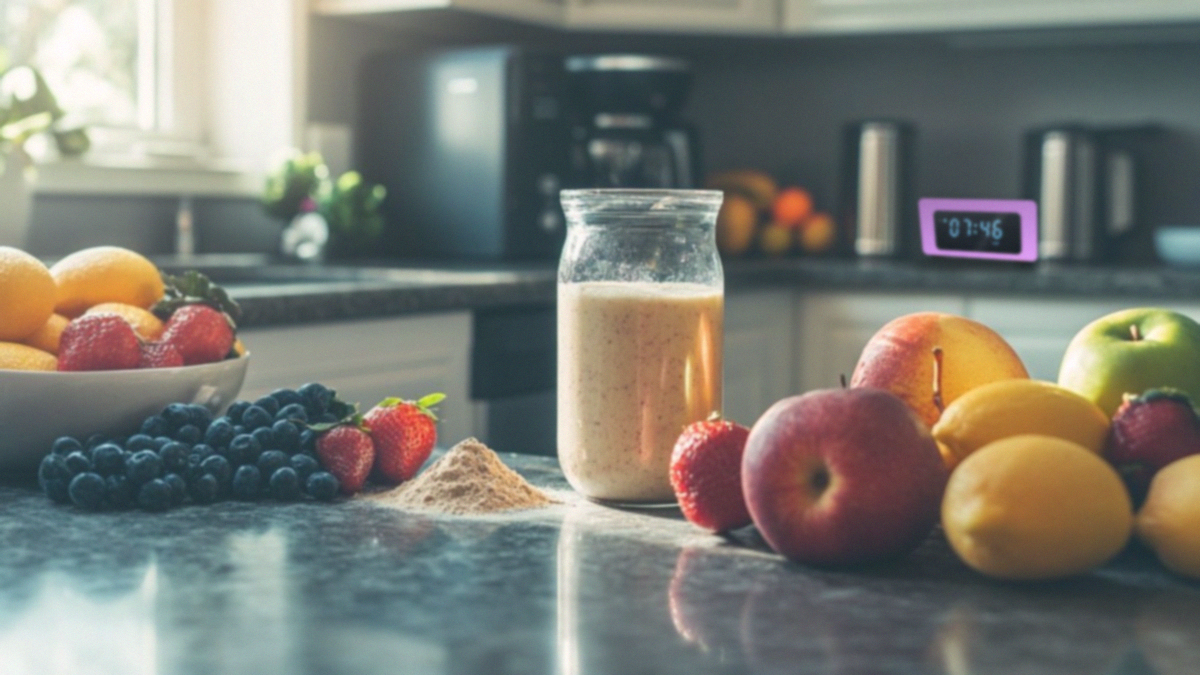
7h46
